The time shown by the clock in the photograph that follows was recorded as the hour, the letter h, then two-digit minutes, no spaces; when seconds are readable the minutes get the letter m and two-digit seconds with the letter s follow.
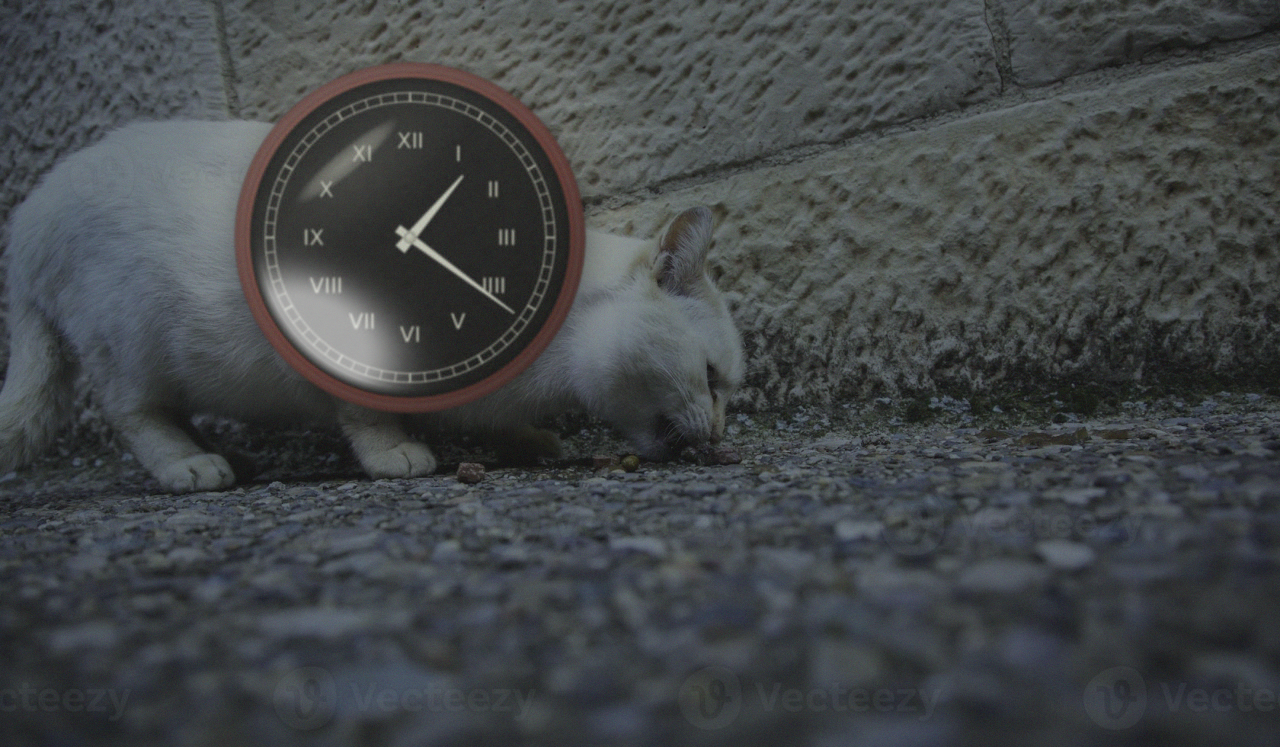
1h21
